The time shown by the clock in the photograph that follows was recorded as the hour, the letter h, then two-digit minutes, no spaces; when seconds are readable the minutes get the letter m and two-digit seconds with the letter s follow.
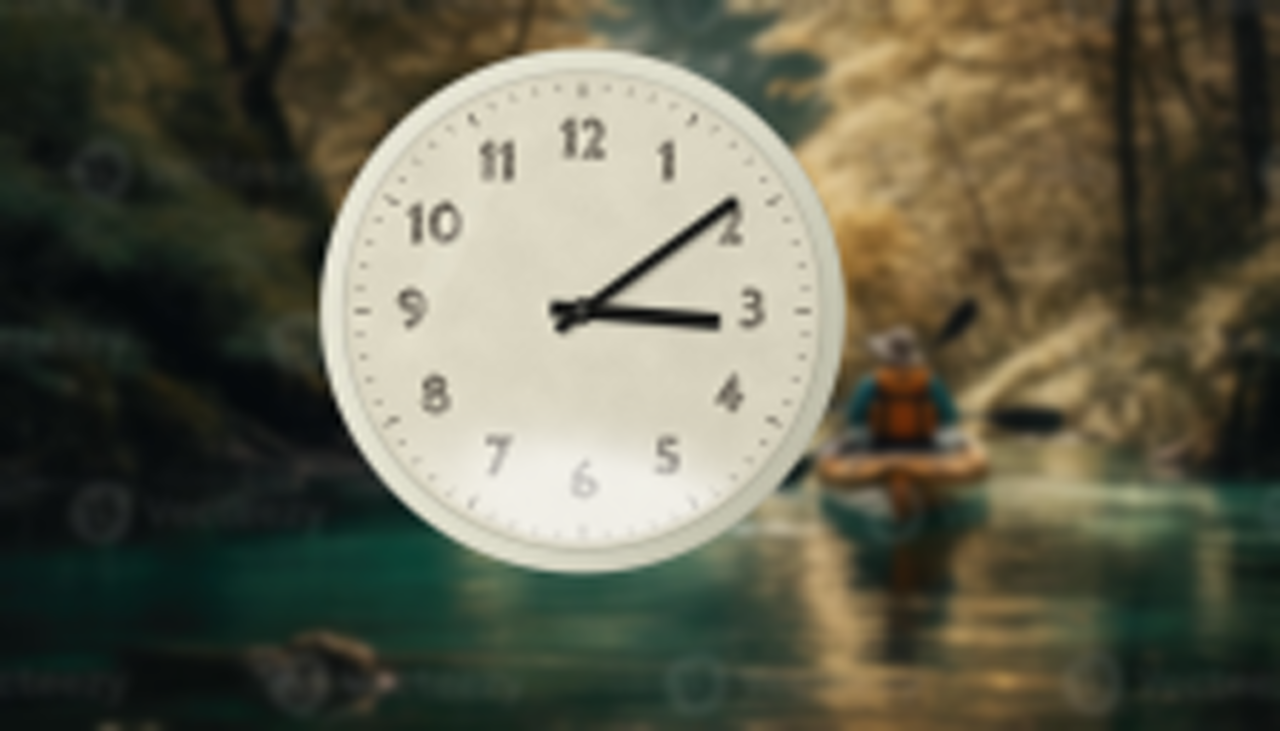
3h09
